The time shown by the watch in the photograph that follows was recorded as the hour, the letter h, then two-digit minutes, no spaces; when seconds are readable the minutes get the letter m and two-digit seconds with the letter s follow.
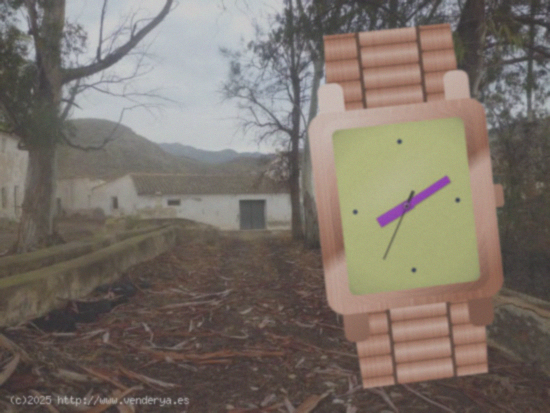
8h10m35s
